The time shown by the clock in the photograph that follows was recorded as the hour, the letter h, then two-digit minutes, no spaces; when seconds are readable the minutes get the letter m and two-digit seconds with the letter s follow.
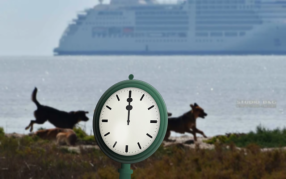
12h00
